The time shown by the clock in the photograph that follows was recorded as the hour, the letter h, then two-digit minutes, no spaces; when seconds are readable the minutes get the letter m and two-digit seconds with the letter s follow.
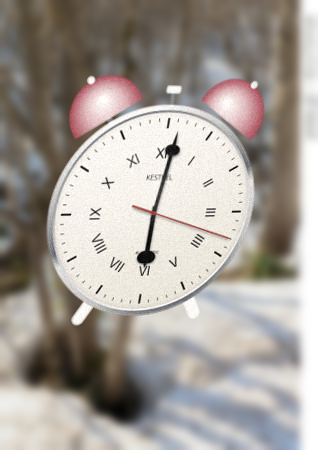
6h01m18s
